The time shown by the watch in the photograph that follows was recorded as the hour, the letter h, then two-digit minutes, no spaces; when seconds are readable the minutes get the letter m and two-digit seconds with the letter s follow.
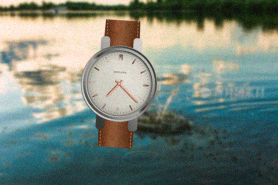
7h22
